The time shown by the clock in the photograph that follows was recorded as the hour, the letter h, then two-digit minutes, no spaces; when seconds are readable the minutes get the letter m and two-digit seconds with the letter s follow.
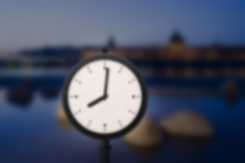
8h01
